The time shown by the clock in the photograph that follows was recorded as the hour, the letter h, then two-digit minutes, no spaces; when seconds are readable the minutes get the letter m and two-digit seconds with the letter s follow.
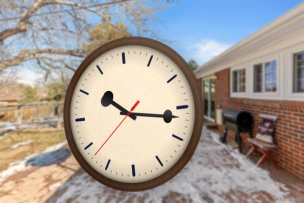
10h16m38s
